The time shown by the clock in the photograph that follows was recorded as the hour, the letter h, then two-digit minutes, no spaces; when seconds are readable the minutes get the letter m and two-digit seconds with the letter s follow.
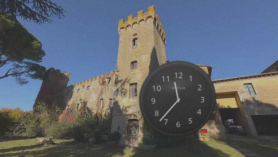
11h37
